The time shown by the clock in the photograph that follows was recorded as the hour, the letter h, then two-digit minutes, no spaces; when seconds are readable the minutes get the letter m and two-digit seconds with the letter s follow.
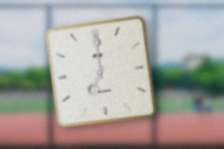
7h00
